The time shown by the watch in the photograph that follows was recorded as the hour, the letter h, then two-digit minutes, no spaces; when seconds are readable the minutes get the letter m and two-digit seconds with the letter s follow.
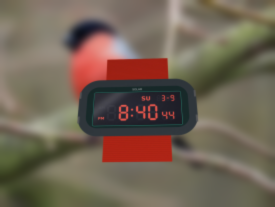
8h40m44s
